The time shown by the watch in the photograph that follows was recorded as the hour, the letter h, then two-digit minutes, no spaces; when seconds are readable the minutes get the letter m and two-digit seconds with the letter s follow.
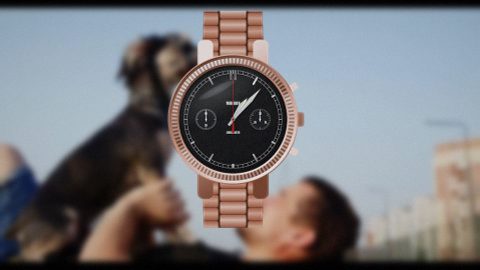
1h07
